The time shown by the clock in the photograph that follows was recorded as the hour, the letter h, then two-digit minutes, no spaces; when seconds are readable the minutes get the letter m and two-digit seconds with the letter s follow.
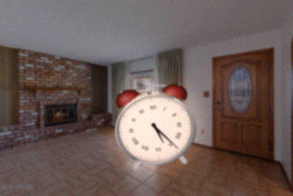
5h24
